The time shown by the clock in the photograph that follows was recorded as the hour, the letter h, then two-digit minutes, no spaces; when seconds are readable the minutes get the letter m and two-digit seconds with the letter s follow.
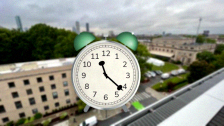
11h22
